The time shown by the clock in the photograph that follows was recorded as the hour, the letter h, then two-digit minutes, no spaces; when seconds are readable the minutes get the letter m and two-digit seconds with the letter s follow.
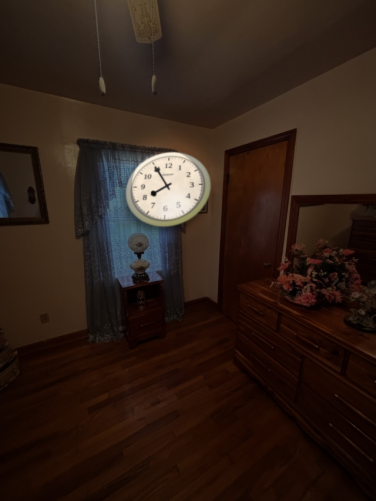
7h55
